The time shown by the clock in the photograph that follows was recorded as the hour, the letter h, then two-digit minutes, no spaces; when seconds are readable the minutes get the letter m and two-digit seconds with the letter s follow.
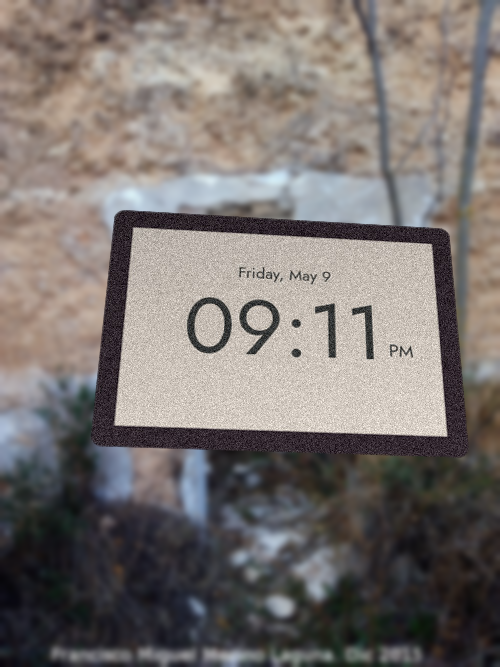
9h11
